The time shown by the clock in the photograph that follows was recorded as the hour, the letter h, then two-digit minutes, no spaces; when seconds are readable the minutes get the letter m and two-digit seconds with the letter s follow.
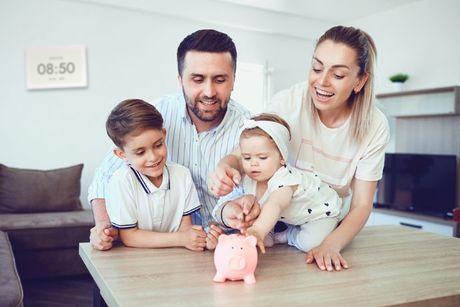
8h50
